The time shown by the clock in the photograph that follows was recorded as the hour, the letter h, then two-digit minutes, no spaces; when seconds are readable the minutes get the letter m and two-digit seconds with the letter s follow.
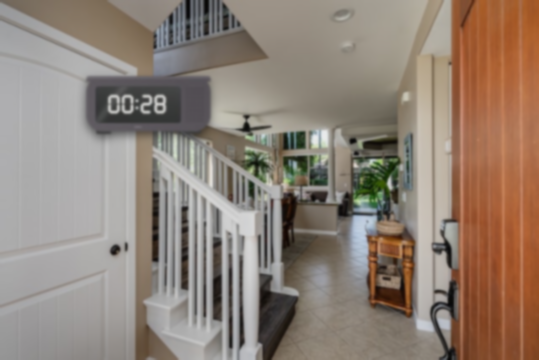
0h28
